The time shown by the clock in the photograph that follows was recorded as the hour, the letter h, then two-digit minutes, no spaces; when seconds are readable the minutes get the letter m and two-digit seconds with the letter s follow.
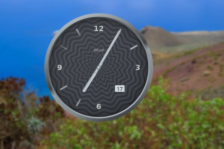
7h05
